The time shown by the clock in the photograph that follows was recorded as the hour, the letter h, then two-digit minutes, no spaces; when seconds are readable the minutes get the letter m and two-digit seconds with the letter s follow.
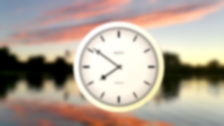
7h51
